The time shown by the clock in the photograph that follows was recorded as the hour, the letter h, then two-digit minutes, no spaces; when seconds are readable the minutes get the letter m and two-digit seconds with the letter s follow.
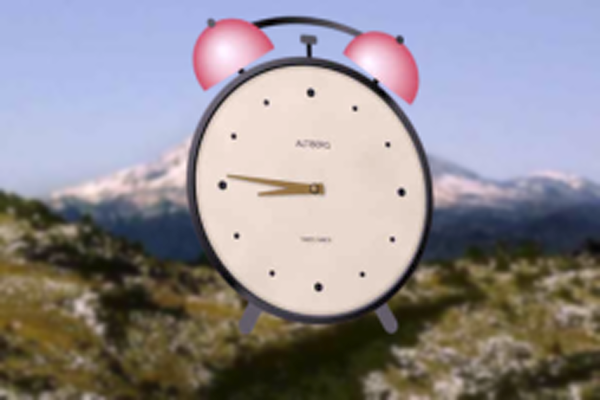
8h46
